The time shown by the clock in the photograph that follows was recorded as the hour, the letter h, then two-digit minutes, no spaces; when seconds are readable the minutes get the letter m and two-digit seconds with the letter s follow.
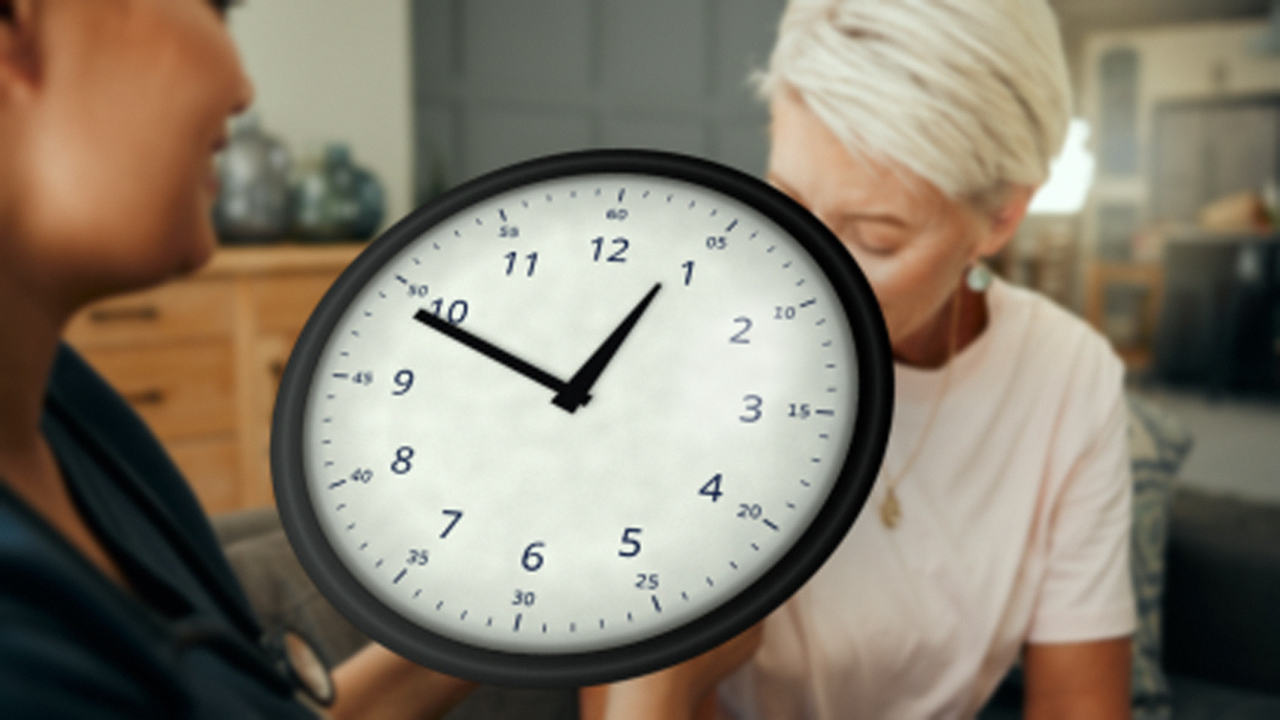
12h49
